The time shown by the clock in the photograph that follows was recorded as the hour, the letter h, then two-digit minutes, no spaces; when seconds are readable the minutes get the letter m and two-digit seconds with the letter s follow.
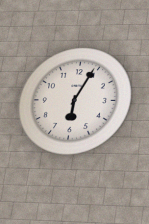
6h04
